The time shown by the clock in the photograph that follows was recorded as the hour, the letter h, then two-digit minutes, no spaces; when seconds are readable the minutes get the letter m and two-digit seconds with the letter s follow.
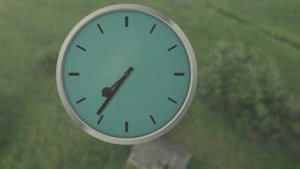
7h36
